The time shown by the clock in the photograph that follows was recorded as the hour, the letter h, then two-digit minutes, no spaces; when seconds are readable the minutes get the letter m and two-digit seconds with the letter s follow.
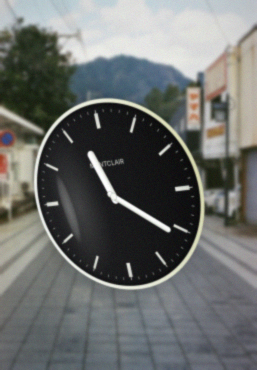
11h21
